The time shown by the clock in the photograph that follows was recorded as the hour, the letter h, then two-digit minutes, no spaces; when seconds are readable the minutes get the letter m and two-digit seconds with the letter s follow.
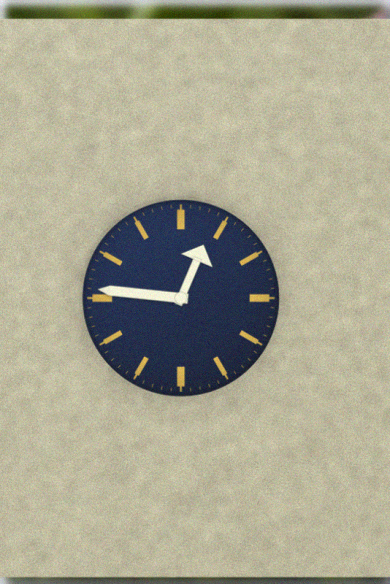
12h46
